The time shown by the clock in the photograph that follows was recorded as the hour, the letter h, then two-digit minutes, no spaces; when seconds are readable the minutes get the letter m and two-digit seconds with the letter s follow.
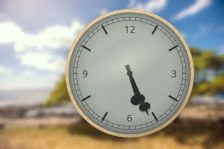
5h26
